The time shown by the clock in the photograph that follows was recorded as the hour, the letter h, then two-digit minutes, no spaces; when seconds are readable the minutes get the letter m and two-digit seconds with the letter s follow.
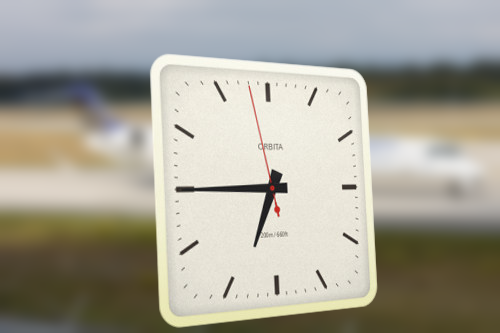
6h44m58s
